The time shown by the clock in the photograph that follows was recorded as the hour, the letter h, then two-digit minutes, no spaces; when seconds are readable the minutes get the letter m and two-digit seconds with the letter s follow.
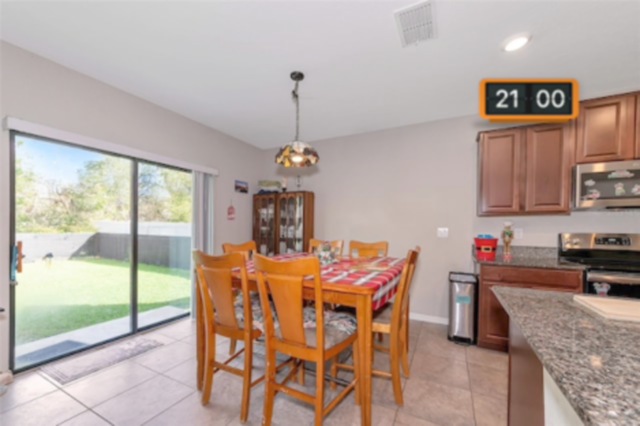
21h00
